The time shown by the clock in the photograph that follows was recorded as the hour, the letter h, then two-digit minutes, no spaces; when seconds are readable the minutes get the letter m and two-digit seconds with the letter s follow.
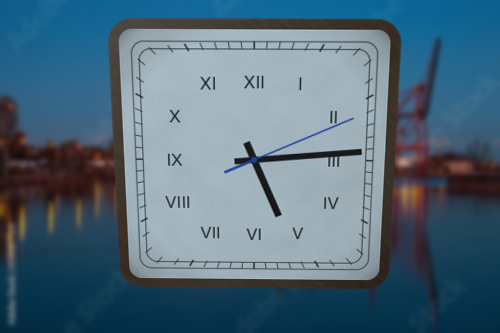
5h14m11s
